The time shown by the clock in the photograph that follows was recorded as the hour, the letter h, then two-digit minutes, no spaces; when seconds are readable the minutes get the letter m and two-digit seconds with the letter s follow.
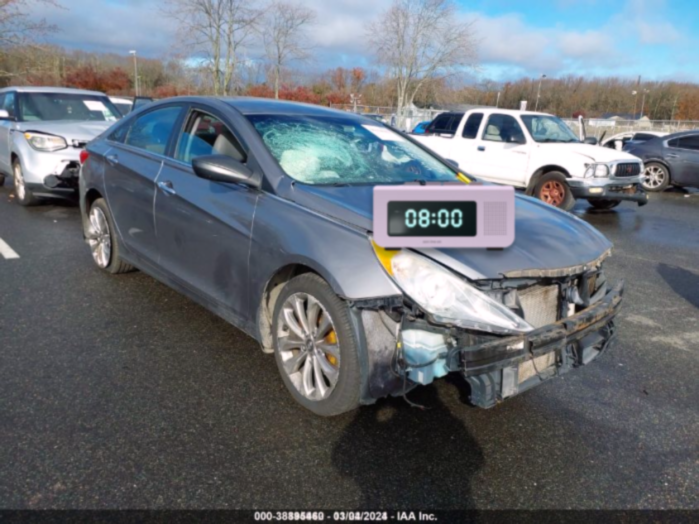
8h00
